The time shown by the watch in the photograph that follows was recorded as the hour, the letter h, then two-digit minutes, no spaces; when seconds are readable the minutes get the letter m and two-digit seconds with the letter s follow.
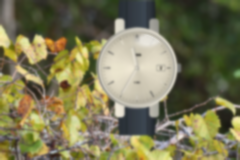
11h35
